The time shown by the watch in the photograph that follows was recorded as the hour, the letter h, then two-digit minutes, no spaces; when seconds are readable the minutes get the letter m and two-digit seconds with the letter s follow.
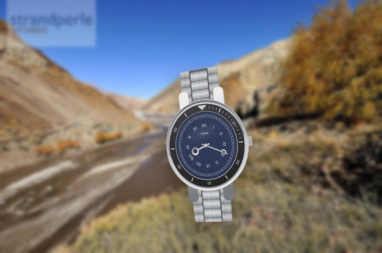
8h19
